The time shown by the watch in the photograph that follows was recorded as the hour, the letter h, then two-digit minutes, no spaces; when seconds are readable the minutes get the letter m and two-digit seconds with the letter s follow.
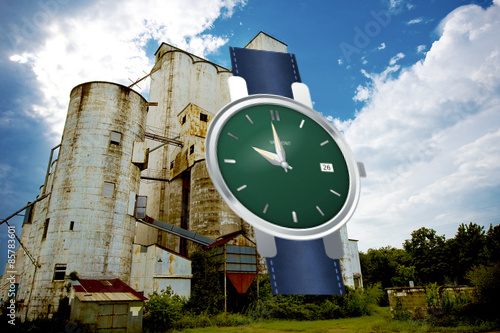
9h59
